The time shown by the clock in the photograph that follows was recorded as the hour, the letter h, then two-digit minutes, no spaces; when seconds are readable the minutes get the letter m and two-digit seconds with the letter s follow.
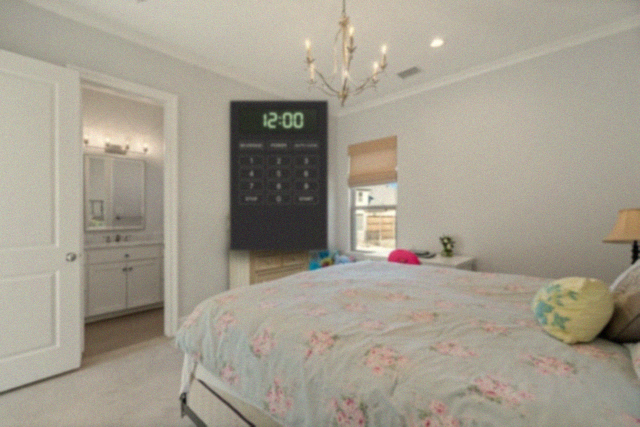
12h00
